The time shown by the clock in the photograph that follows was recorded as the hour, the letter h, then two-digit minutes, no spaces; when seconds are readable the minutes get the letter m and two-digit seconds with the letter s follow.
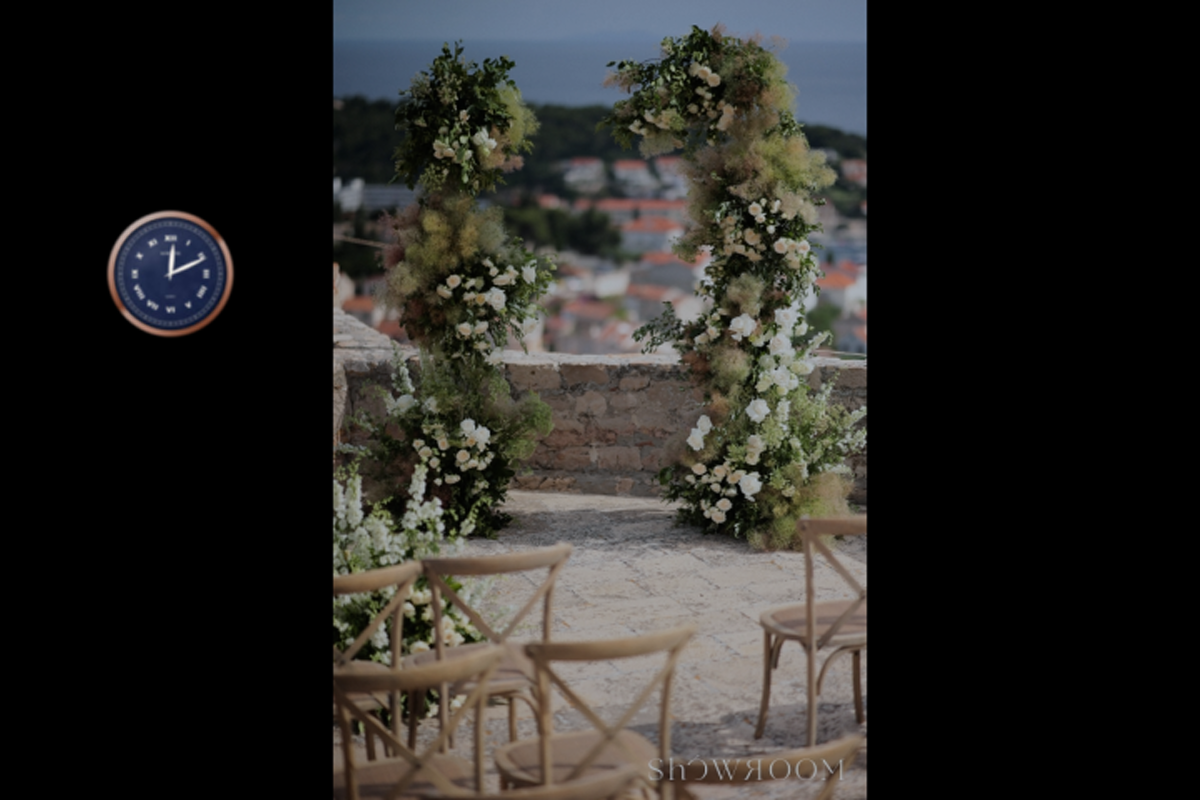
12h11
